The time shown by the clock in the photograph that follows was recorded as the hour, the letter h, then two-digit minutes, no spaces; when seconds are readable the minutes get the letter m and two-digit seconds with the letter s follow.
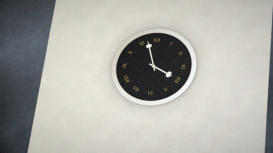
3h57
